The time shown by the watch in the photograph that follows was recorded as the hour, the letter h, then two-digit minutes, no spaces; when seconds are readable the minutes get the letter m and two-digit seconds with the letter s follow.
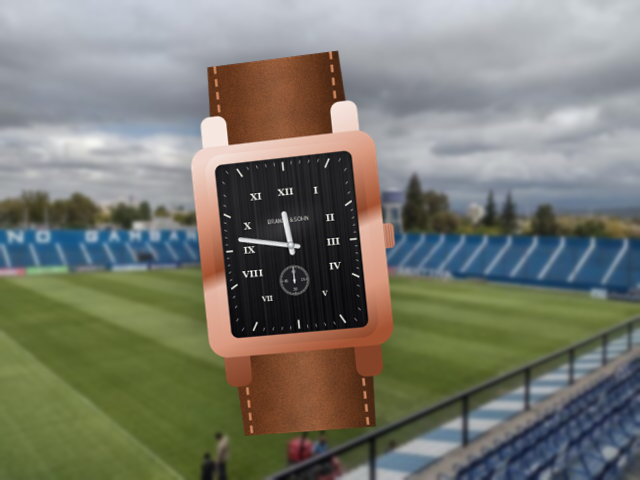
11h47
